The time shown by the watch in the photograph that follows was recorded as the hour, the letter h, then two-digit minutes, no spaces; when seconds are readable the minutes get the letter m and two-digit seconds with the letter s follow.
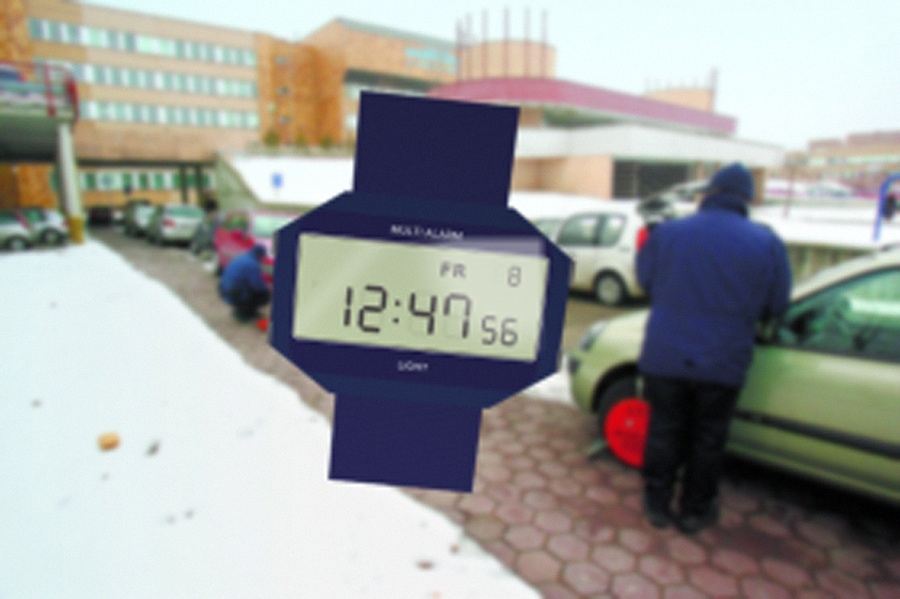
12h47m56s
